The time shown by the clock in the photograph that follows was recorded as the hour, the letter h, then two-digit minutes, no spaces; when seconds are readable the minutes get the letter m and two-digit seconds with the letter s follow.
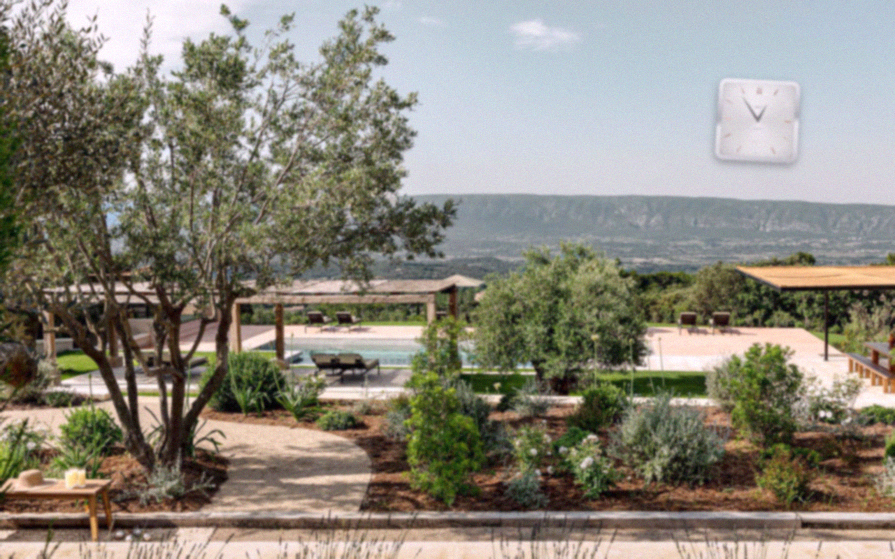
12h54
